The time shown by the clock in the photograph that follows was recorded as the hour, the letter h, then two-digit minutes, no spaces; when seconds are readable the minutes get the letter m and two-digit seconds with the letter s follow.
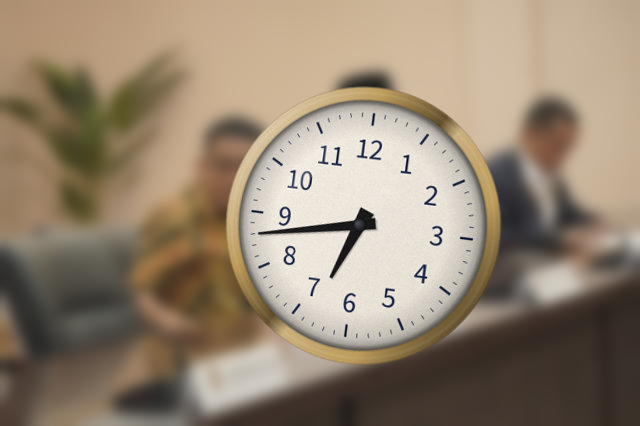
6h43
